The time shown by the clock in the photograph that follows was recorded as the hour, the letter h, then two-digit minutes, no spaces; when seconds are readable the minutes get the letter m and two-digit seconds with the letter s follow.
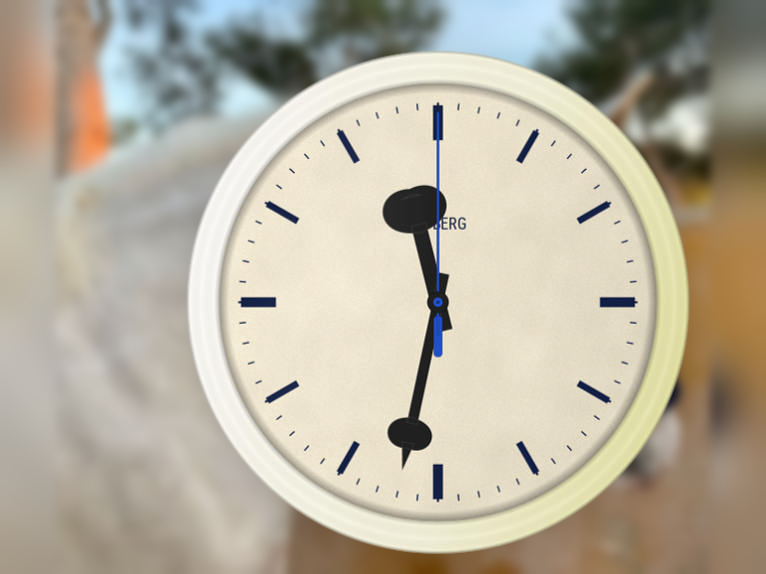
11h32m00s
